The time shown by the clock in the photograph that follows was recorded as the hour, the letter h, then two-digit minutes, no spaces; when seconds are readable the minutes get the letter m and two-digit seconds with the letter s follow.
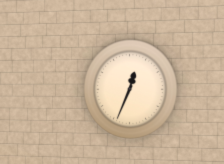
12h34
